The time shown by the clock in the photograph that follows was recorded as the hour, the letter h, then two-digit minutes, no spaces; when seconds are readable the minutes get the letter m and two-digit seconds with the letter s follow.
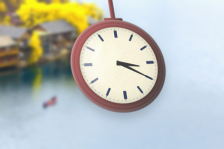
3h20
